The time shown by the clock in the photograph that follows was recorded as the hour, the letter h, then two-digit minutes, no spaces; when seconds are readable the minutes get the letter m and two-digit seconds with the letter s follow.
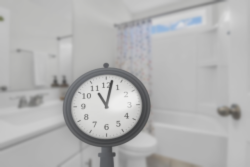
11h02
